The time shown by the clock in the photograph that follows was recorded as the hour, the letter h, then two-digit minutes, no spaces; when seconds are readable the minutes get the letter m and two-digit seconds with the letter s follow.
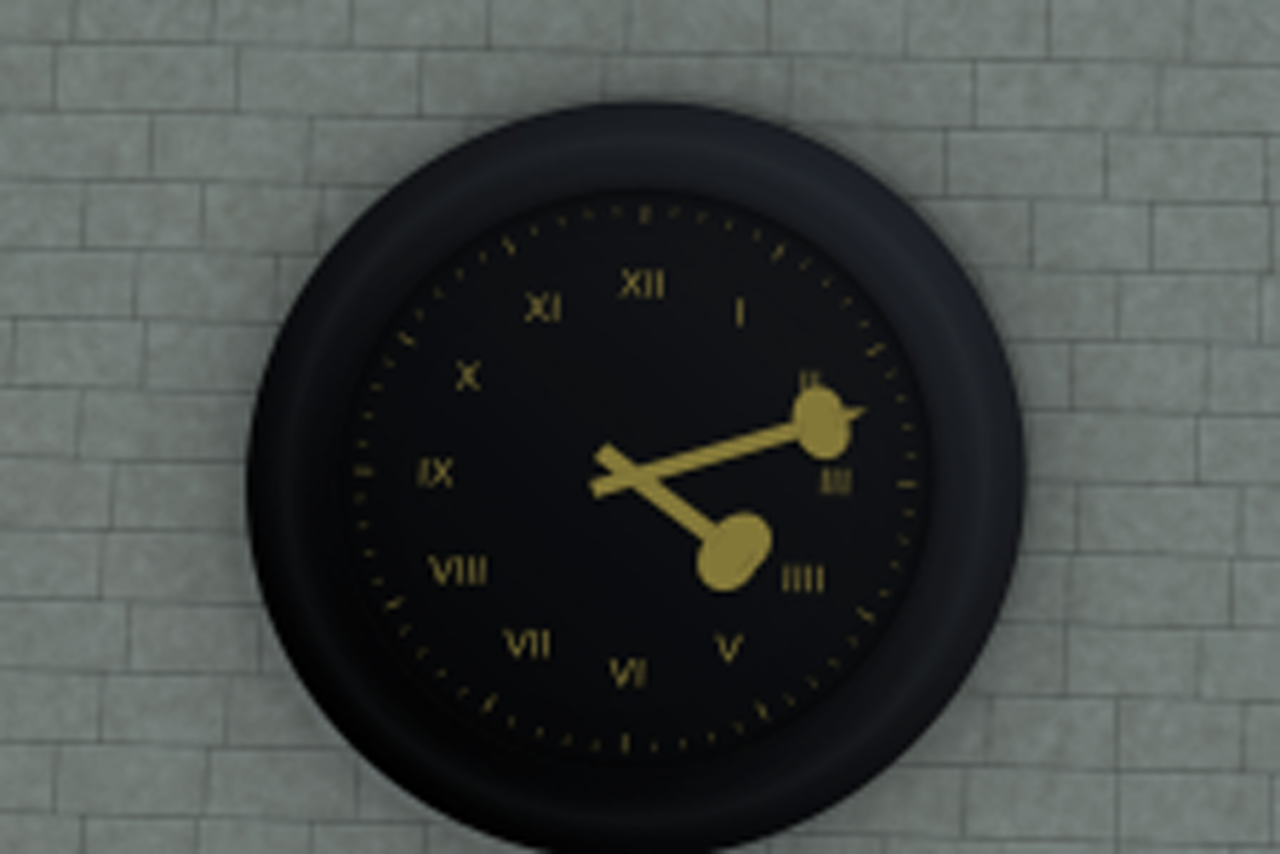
4h12
